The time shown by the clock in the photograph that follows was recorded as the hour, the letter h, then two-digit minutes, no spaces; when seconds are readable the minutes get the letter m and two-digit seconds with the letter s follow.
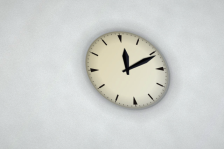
12h11
